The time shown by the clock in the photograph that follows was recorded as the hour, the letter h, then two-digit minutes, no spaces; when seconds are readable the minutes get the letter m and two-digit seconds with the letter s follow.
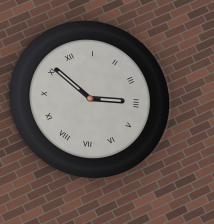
3h56
